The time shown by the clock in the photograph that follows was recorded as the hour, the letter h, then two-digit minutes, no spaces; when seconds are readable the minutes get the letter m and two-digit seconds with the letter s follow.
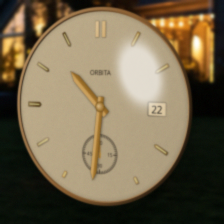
10h31
